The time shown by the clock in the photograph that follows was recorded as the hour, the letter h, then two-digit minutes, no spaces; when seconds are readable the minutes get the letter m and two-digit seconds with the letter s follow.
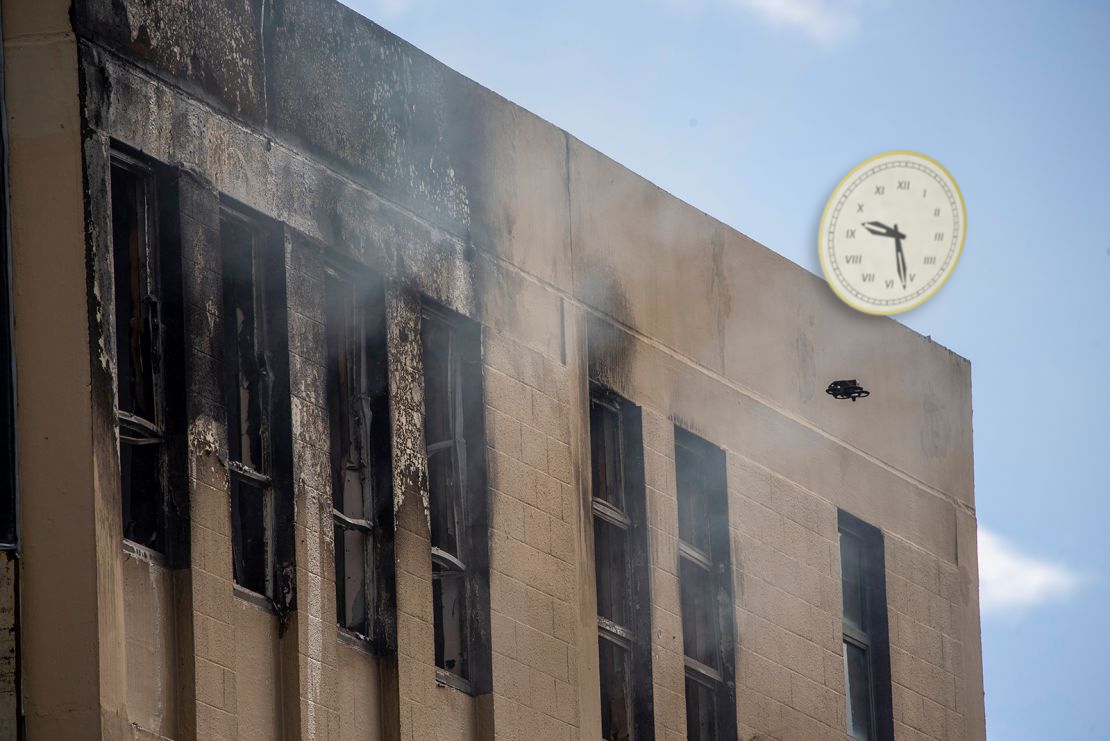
9h27
